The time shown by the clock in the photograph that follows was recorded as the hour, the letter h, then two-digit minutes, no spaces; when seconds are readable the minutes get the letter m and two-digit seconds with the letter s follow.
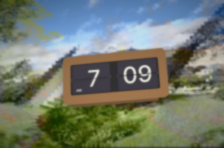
7h09
